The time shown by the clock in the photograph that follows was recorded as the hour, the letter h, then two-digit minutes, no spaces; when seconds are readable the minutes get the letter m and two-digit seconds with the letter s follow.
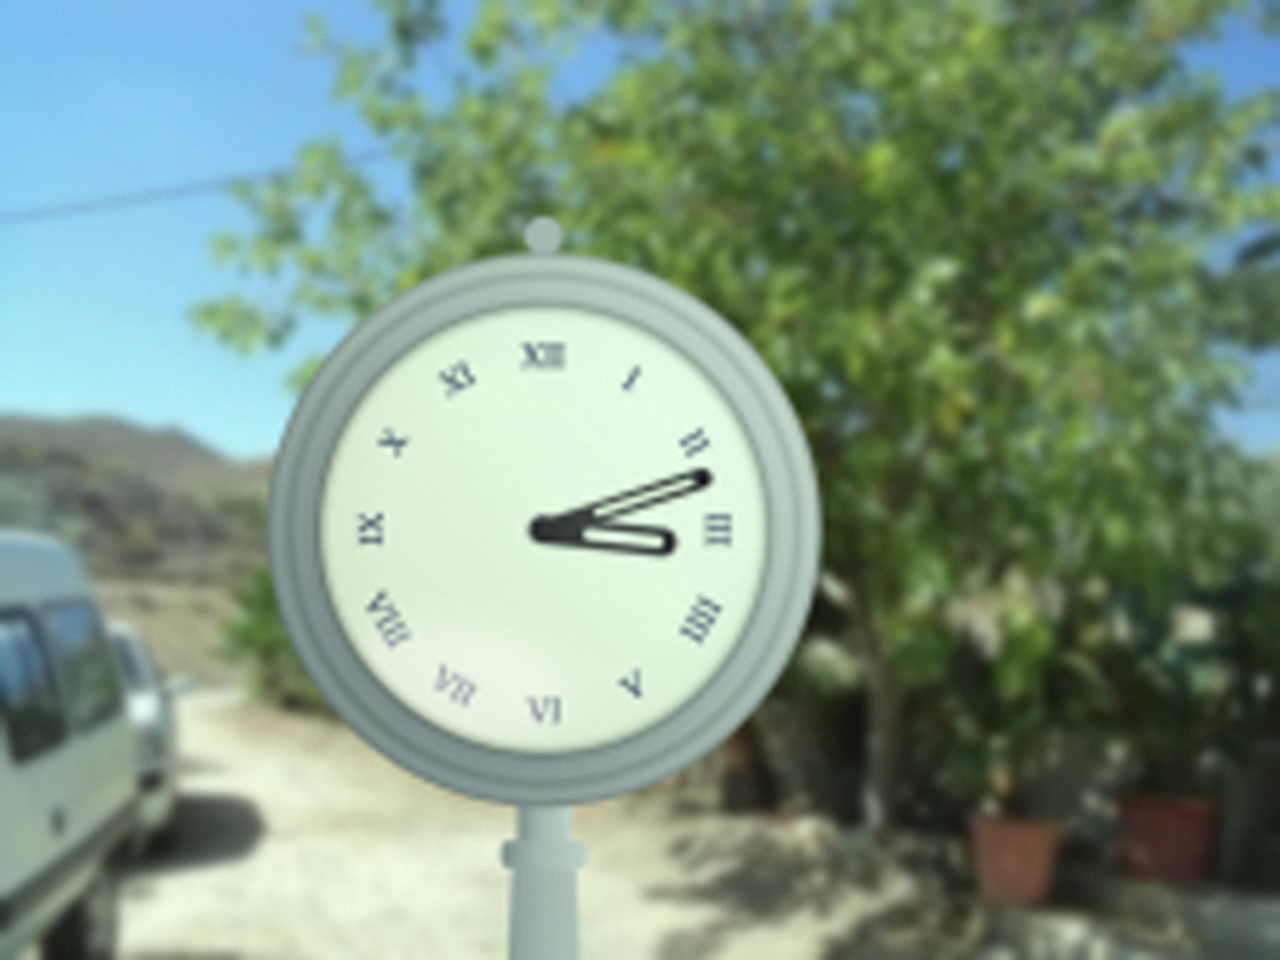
3h12
